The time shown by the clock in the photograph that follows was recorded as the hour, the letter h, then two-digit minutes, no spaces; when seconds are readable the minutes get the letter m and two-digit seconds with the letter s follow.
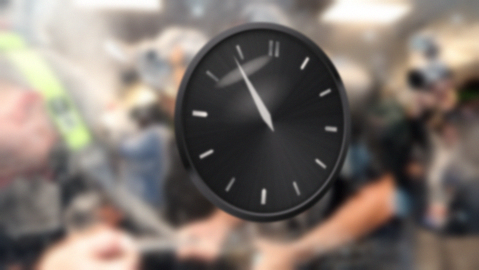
10h54
